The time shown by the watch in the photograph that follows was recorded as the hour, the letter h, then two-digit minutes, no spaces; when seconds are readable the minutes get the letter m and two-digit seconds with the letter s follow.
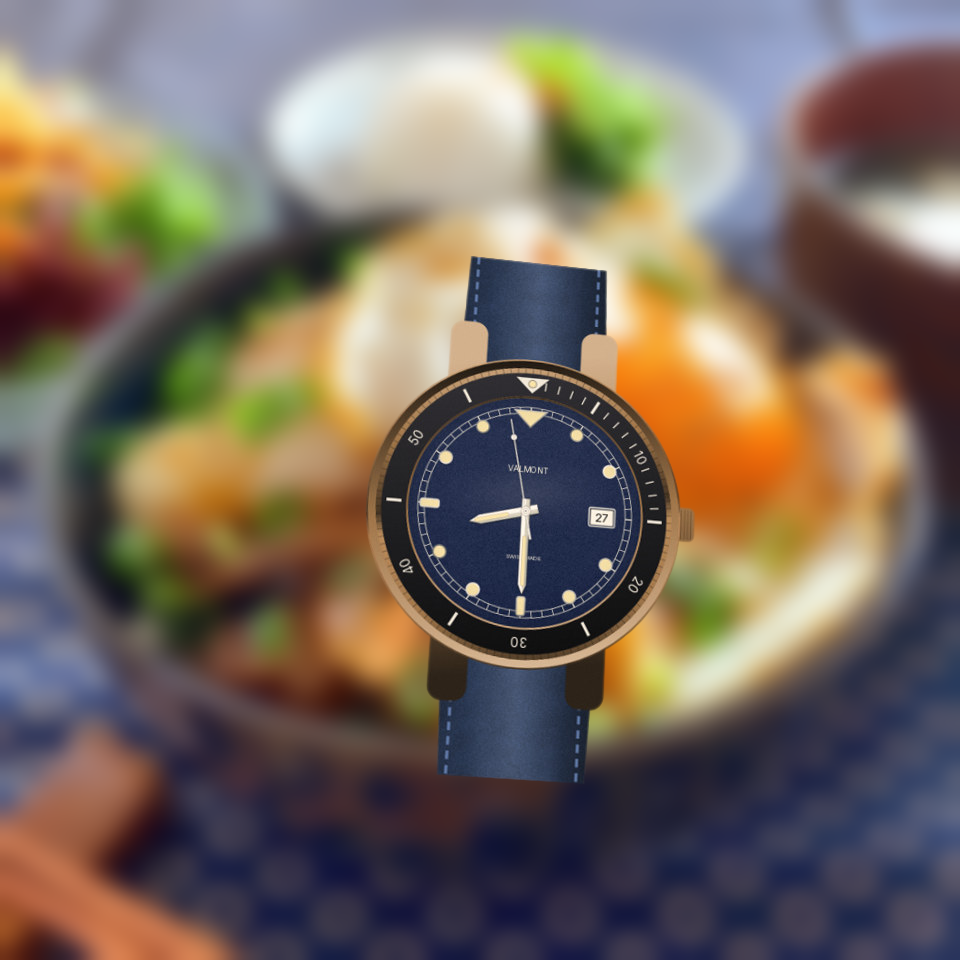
8h29m58s
